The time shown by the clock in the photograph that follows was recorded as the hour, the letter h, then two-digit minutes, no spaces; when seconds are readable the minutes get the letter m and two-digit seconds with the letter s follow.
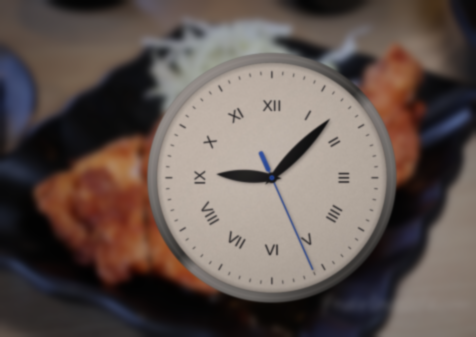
9h07m26s
